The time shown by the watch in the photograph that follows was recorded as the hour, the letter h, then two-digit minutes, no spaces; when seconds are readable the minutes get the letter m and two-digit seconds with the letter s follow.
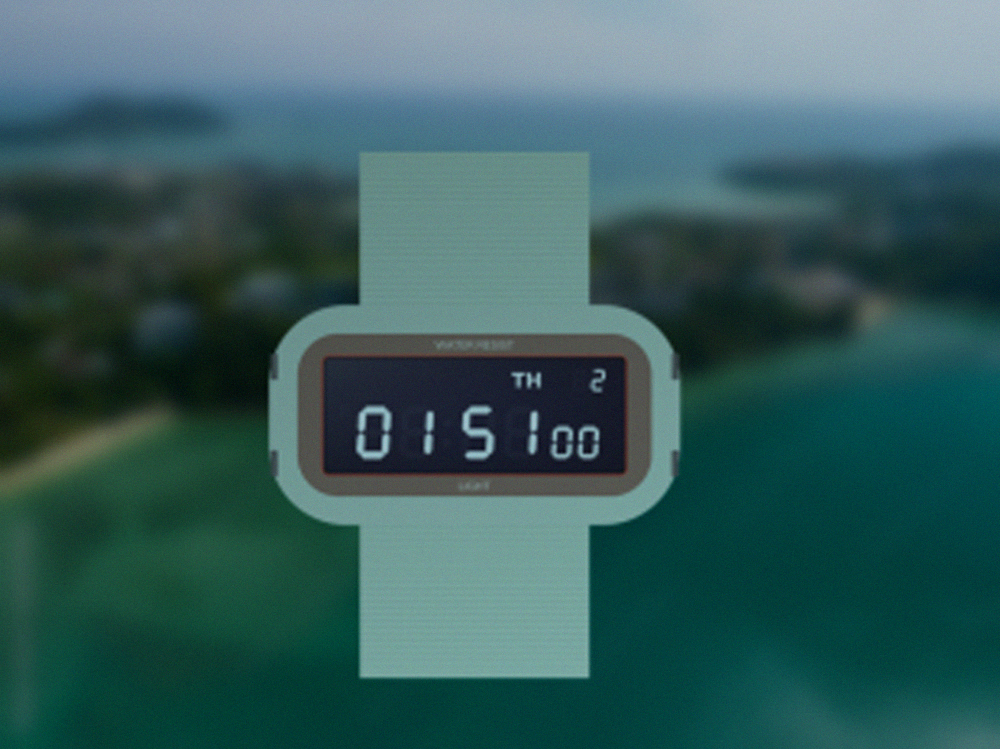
1h51m00s
